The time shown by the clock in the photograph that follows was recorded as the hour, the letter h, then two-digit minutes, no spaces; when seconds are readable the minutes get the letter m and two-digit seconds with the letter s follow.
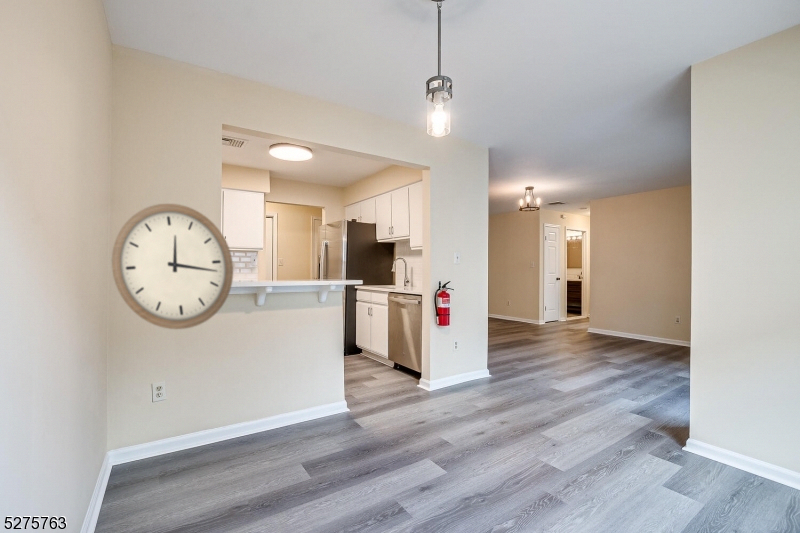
12h17
